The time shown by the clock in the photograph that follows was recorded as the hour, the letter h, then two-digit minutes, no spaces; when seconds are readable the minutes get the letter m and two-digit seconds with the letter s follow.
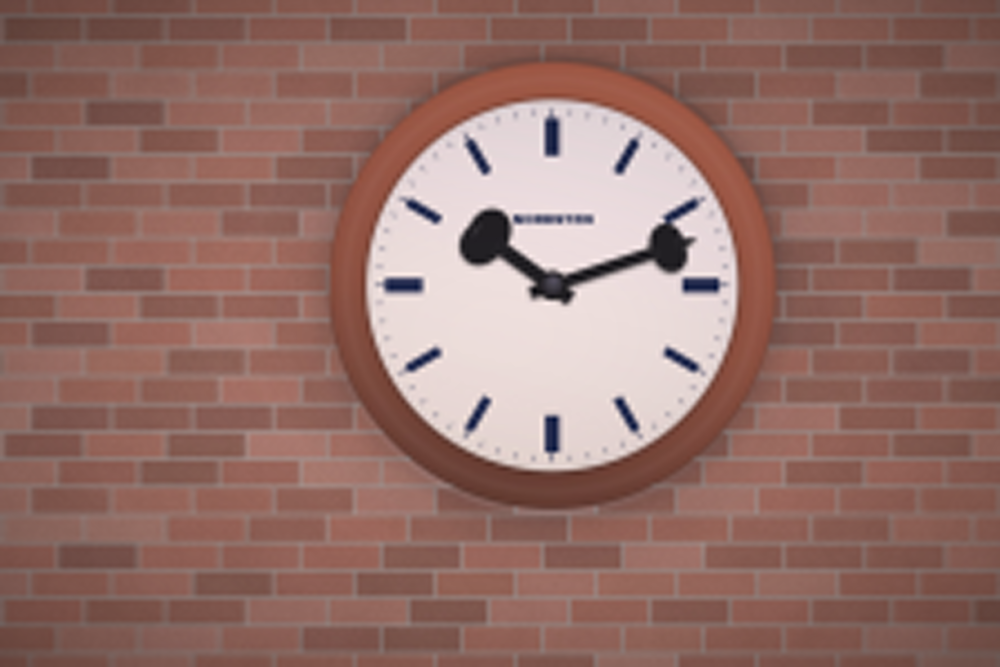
10h12
